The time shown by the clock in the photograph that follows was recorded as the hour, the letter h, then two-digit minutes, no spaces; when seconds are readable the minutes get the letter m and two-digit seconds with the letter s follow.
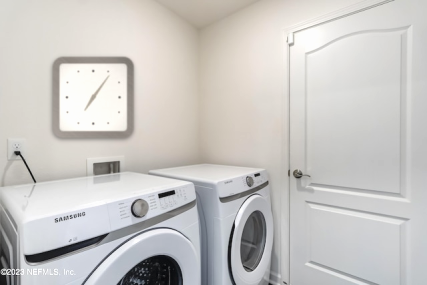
7h06
